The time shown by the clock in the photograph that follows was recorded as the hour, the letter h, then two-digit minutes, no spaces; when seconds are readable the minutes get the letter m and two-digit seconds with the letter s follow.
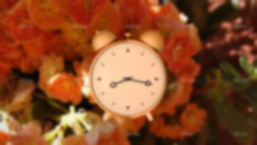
8h17
